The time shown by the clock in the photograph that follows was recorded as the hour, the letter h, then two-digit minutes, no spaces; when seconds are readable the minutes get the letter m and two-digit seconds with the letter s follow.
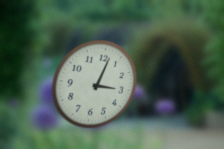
3h02
